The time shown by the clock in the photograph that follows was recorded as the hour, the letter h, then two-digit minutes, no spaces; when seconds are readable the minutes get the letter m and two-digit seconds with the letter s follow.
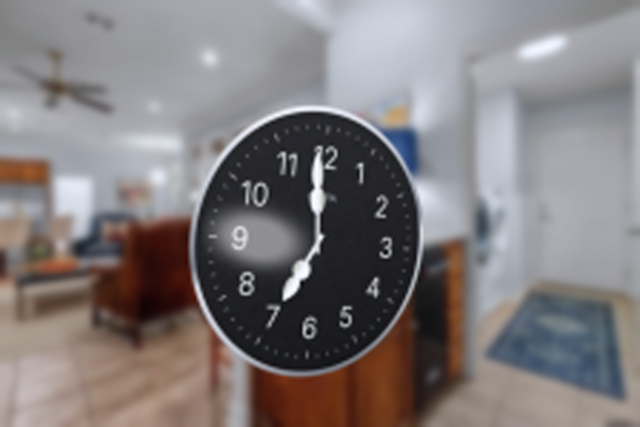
6h59
